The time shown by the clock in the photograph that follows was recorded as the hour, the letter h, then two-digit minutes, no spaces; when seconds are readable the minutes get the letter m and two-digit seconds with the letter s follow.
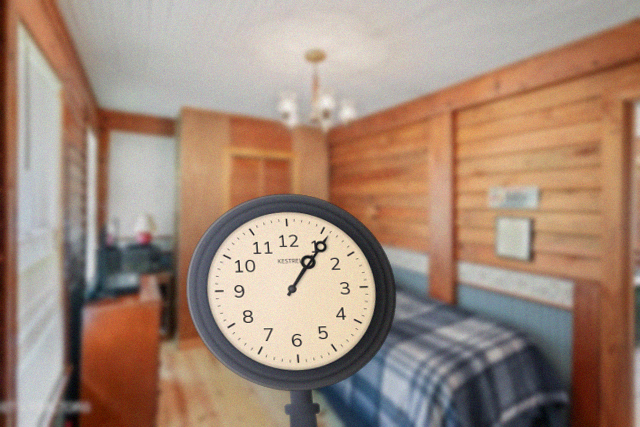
1h06
